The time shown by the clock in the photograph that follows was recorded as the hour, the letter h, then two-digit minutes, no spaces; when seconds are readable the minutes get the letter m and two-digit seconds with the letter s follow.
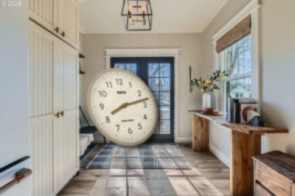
8h13
